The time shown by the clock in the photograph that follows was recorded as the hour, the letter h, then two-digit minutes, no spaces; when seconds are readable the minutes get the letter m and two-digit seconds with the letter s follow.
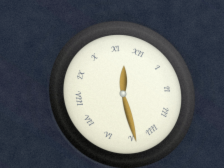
11h24
